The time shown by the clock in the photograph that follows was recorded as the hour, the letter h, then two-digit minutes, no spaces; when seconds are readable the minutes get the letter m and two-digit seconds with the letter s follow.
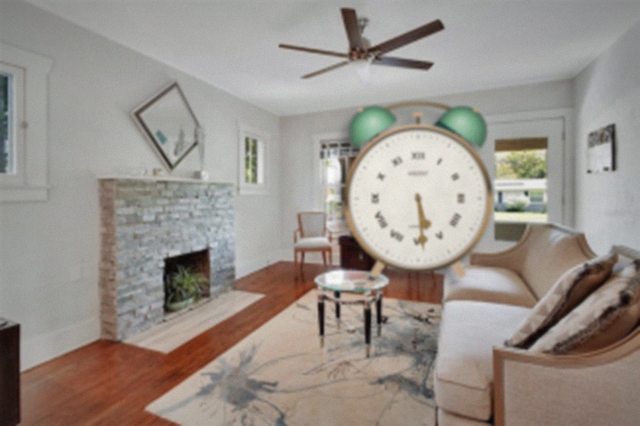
5h29
